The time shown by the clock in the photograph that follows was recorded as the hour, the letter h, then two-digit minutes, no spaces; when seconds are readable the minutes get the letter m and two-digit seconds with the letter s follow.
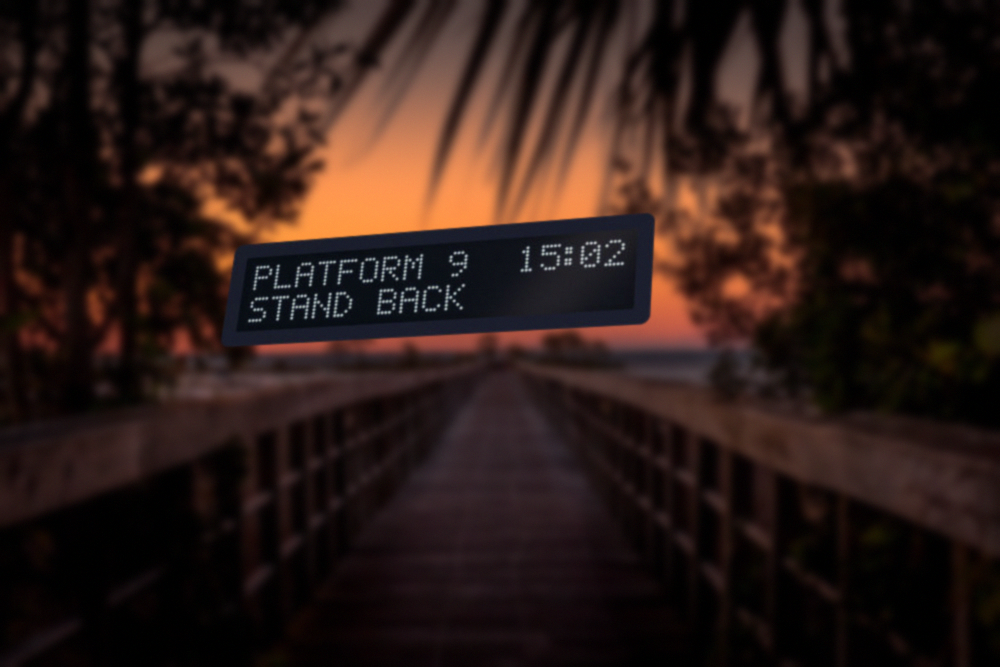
15h02
